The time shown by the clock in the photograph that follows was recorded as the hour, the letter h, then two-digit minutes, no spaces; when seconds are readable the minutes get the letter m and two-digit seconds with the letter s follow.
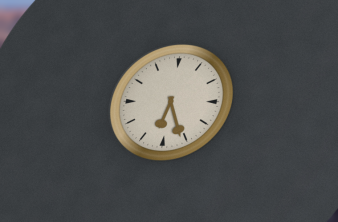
6h26
